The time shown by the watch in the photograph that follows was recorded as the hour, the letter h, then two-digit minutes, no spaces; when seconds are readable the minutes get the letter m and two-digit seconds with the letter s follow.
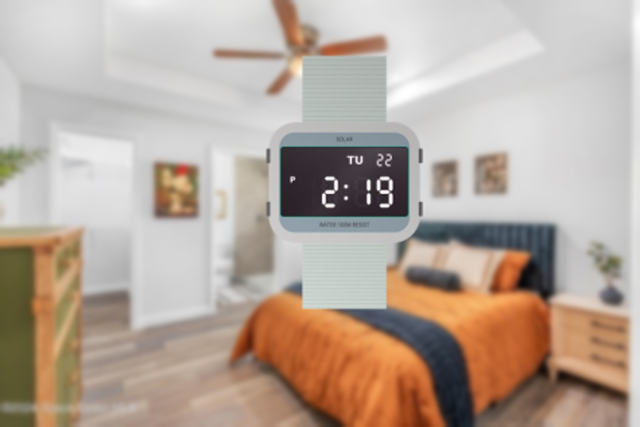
2h19
